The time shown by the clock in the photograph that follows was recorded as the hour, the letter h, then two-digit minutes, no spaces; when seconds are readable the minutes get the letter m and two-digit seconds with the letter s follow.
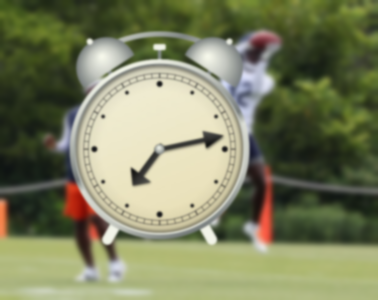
7h13
